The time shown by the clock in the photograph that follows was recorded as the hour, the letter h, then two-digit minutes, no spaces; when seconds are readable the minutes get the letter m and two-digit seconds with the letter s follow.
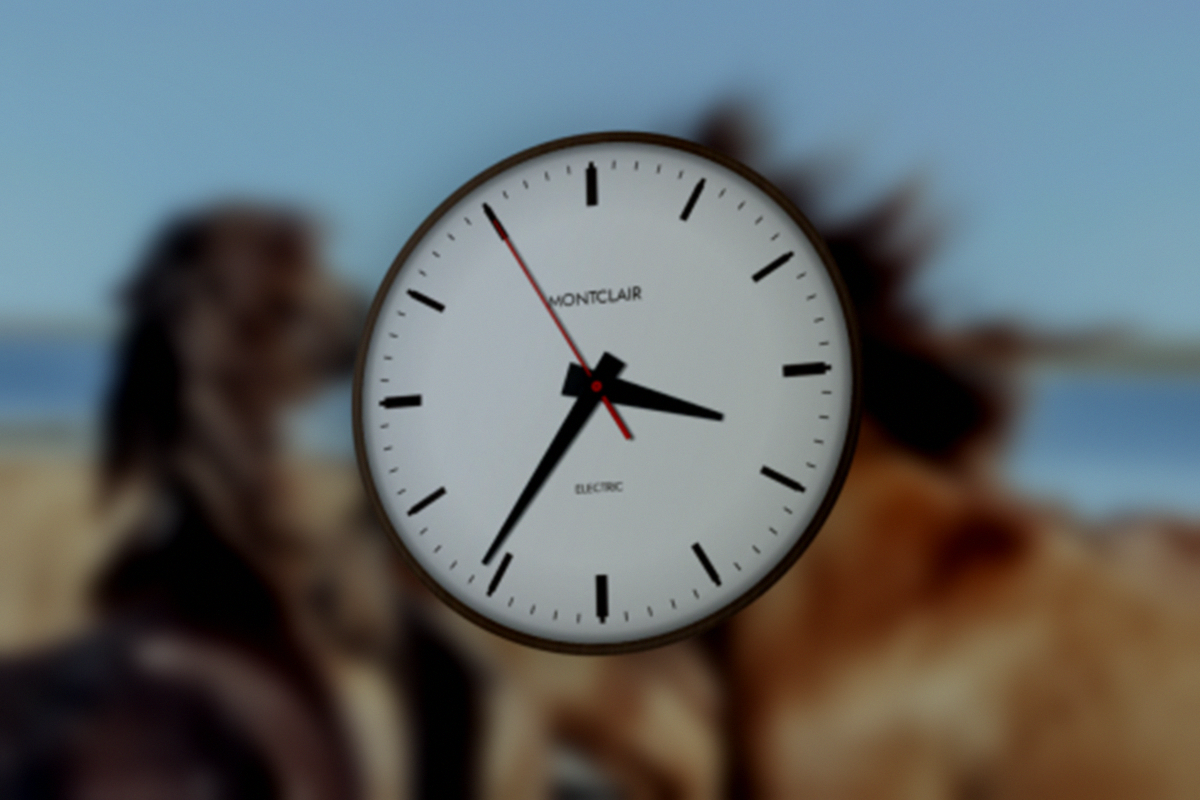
3h35m55s
